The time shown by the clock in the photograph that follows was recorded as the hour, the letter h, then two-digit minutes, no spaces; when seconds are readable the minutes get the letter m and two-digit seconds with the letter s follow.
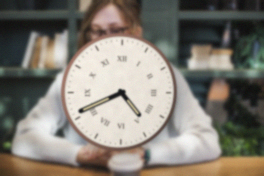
4h41
